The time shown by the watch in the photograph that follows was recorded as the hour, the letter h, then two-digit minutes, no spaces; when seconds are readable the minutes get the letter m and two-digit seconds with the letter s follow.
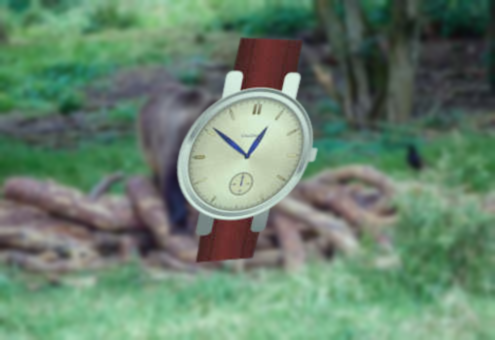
12h51
